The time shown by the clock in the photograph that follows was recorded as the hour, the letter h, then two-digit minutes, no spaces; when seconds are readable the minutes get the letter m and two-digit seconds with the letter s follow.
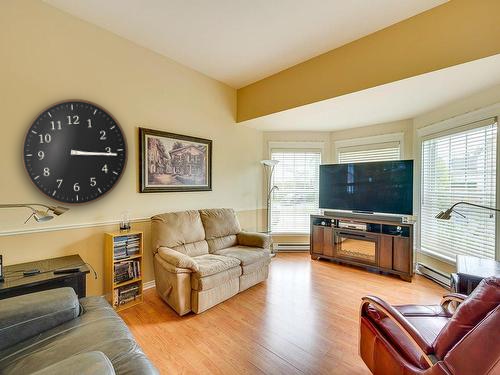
3h16
